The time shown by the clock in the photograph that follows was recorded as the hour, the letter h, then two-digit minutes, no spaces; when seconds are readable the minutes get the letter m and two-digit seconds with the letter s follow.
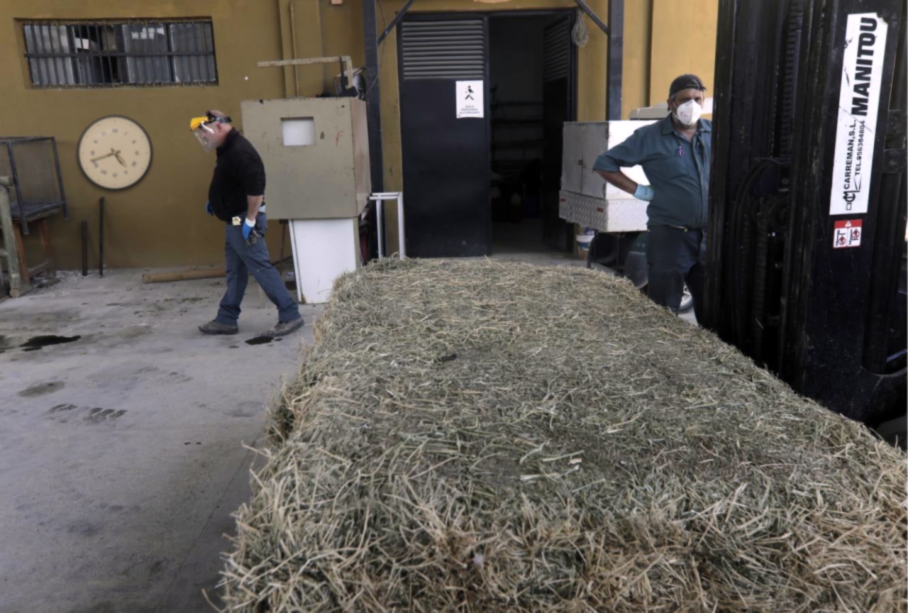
4h42
